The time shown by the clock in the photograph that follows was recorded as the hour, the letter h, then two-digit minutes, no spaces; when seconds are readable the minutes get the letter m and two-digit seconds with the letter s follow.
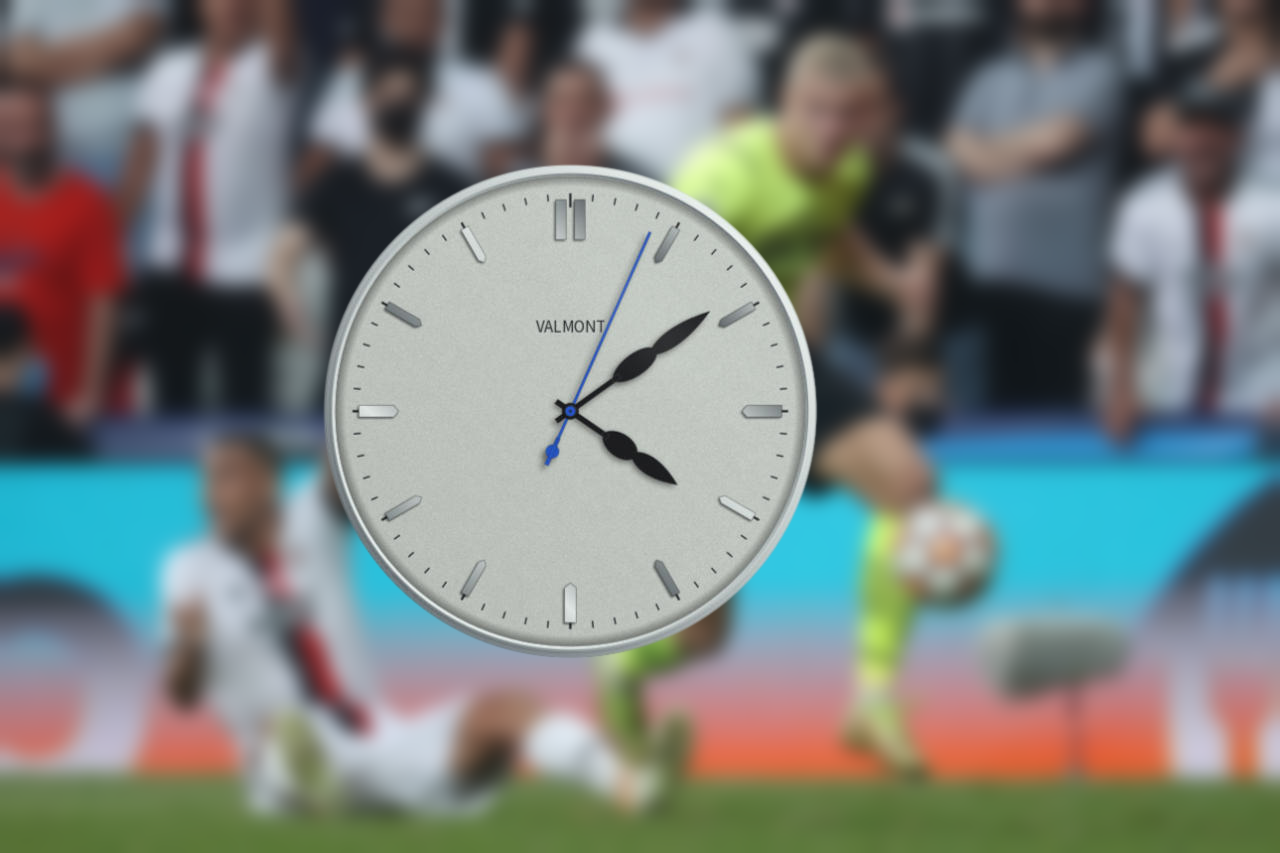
4h09m04s
